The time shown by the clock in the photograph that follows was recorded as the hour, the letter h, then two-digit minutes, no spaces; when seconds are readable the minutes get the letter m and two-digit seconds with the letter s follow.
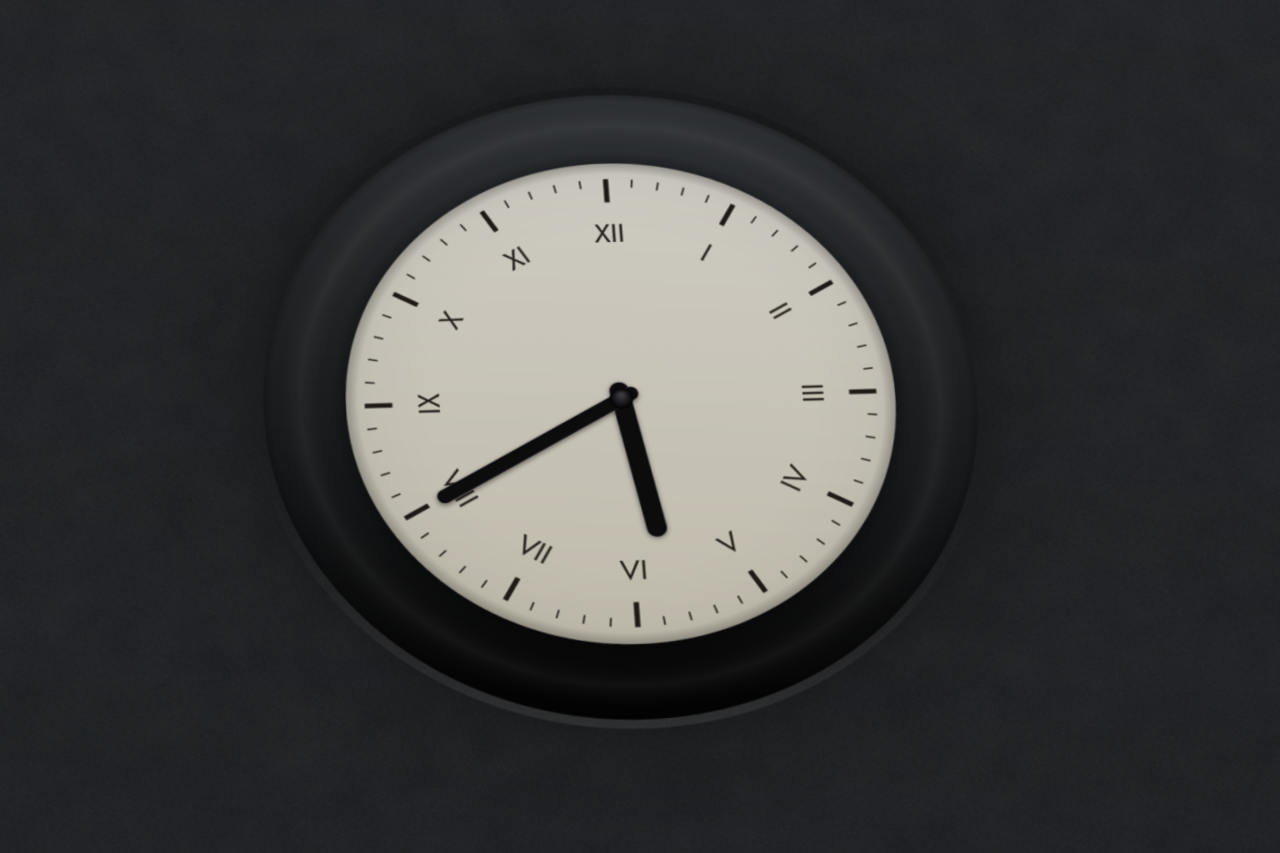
5h40
